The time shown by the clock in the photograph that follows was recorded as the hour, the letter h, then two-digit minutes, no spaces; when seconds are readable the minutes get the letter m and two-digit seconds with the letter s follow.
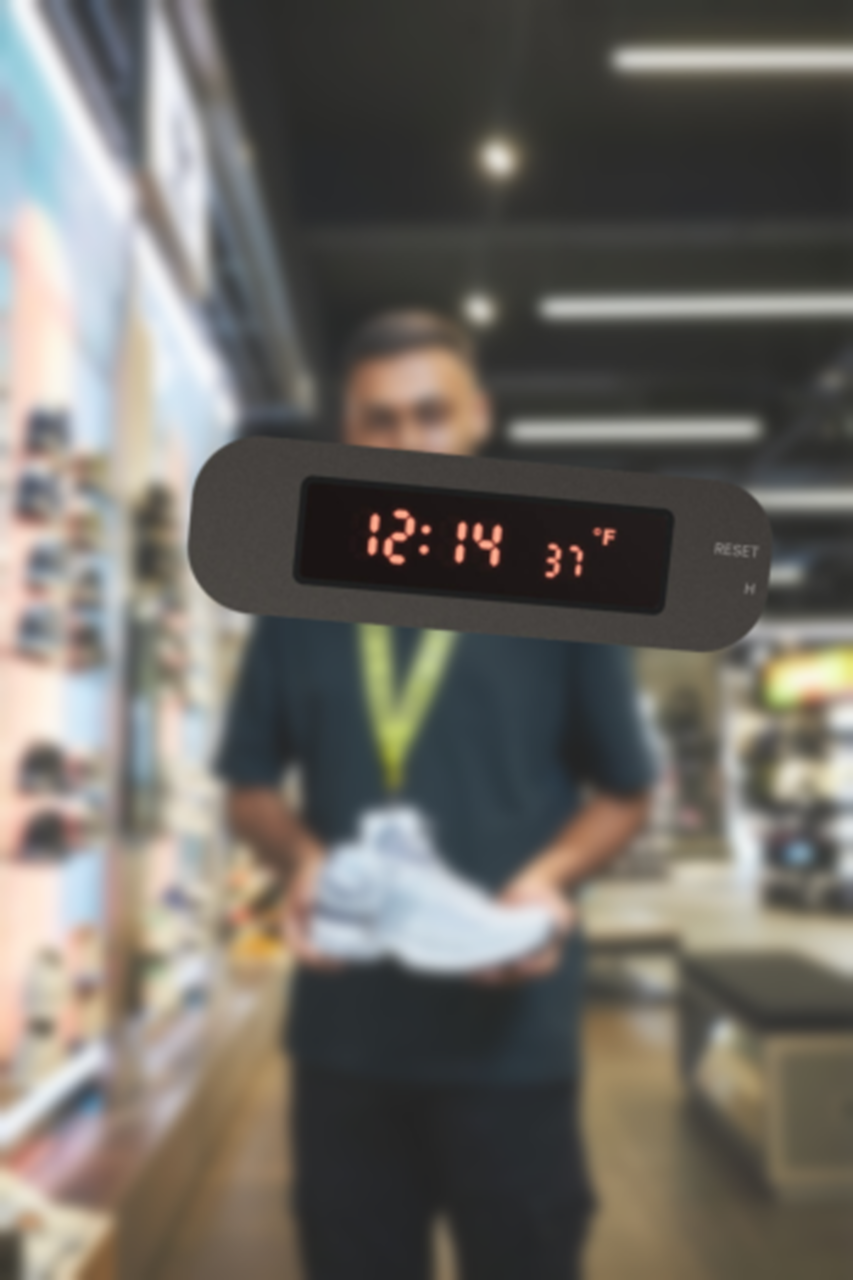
12h14
